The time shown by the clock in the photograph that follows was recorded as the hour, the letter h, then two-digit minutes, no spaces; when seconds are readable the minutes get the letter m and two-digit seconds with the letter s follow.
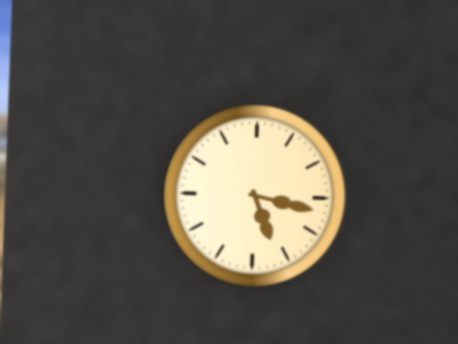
5h17
